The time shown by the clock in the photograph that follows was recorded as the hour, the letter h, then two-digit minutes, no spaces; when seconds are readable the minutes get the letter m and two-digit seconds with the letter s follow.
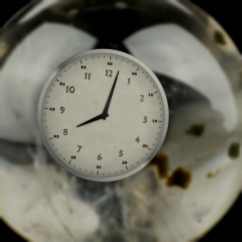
8h02
